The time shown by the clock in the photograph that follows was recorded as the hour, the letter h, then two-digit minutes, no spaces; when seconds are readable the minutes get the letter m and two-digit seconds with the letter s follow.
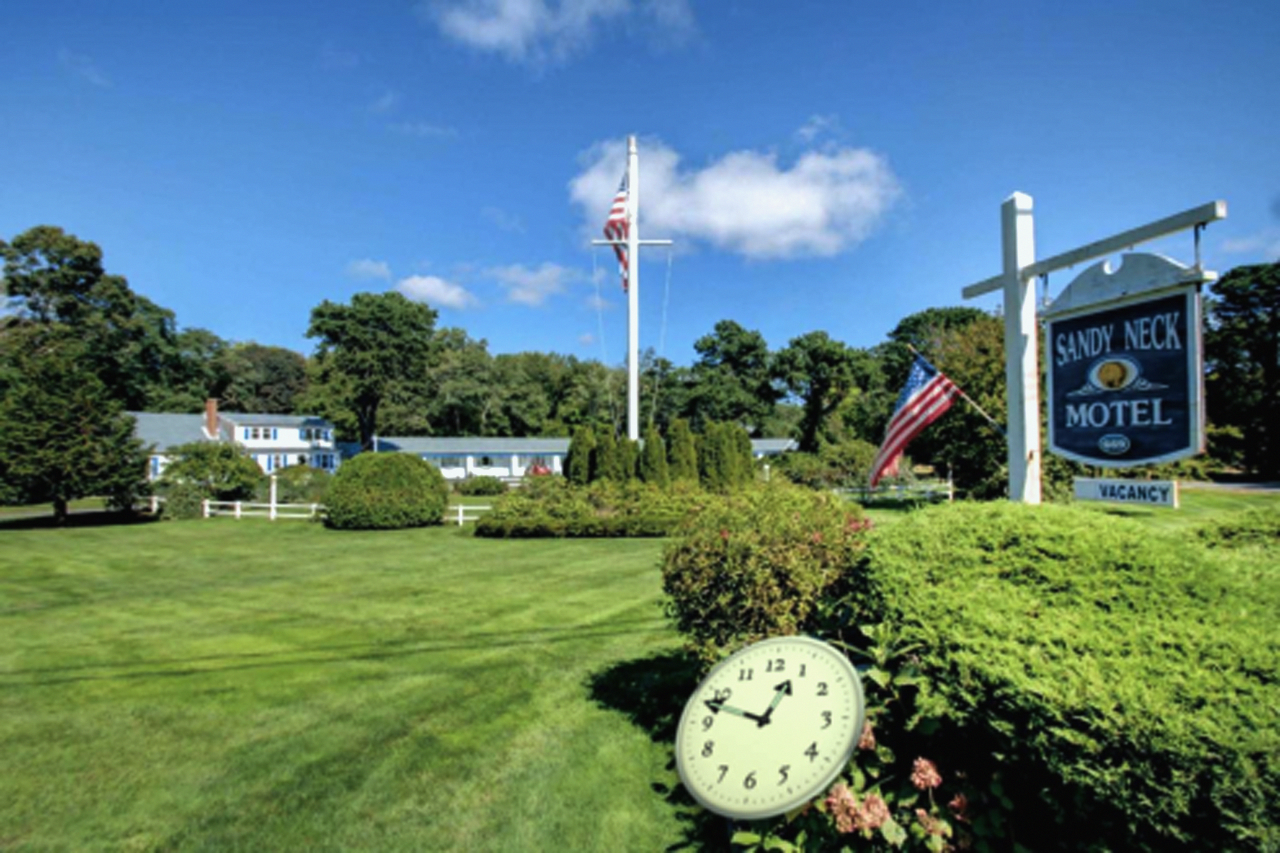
12h48
